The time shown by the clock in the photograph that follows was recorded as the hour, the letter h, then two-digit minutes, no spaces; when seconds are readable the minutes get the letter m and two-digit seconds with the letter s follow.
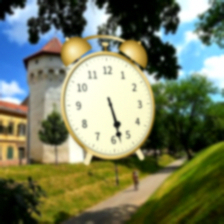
5h28
